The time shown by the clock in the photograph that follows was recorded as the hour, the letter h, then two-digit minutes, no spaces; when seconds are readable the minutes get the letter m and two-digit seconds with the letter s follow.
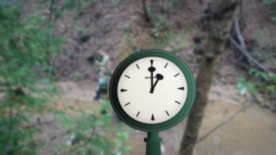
1h00
